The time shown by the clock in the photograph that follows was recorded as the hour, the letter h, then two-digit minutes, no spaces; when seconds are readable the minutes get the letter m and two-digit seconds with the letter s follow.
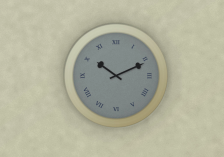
10h11
